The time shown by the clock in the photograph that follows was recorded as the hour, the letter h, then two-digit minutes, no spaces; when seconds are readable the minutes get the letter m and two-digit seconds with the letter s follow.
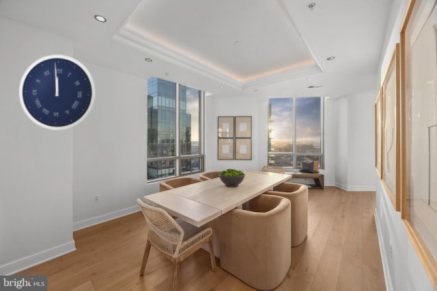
11h59
